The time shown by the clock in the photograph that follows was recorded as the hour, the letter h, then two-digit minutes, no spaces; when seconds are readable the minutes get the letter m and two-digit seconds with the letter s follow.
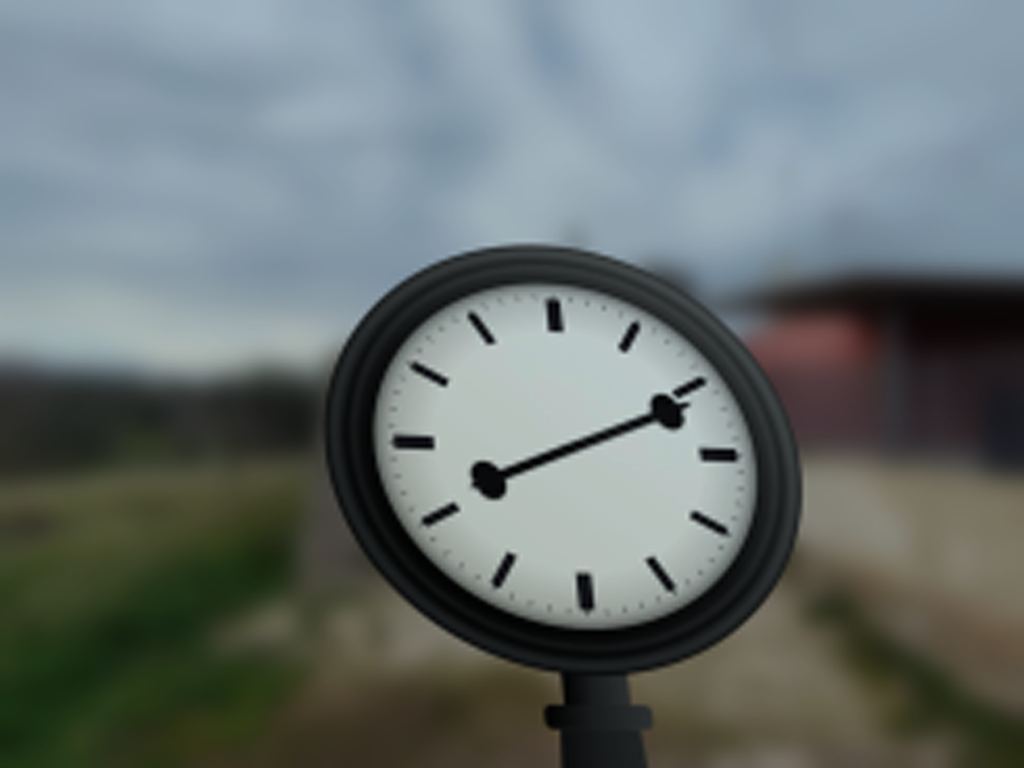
8h11
